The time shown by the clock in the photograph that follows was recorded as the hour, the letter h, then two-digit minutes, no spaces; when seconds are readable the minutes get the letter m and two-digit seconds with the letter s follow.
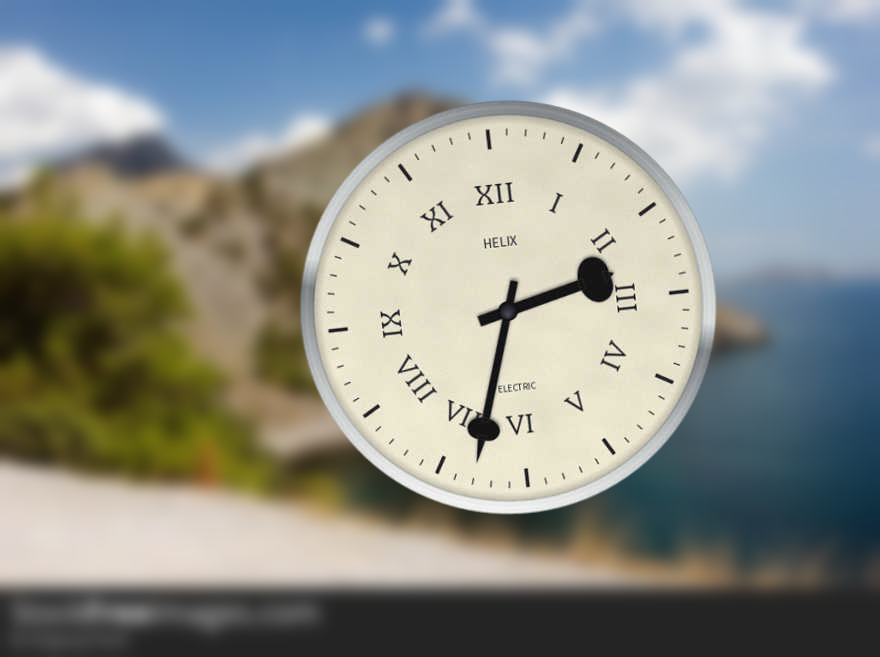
2h33
